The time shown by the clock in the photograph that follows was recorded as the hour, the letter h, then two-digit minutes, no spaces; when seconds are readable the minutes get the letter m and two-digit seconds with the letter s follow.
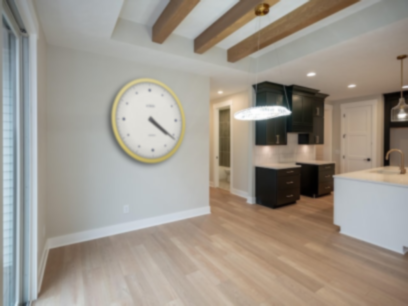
4h21
